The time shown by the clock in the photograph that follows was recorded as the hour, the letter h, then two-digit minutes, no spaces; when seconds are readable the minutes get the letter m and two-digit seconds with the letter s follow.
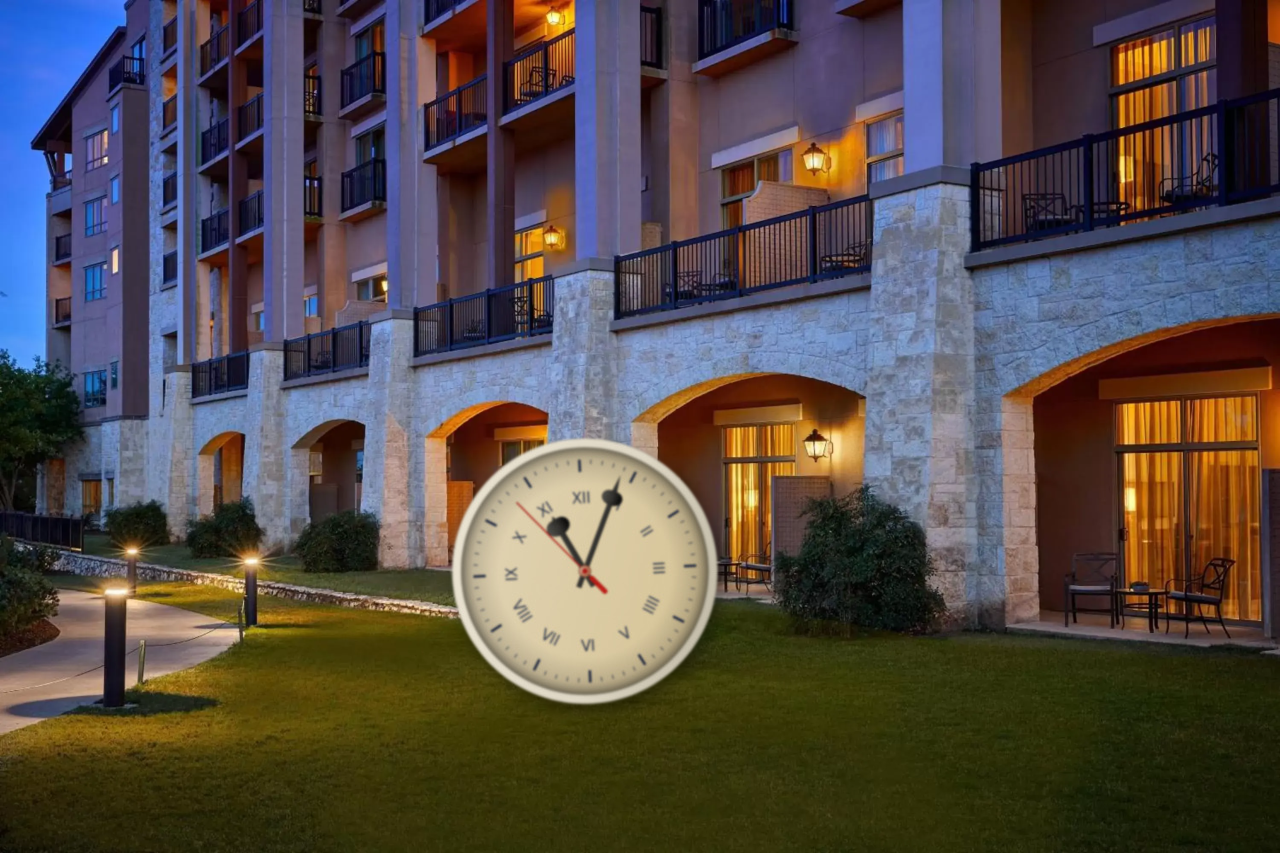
11h03m53s
